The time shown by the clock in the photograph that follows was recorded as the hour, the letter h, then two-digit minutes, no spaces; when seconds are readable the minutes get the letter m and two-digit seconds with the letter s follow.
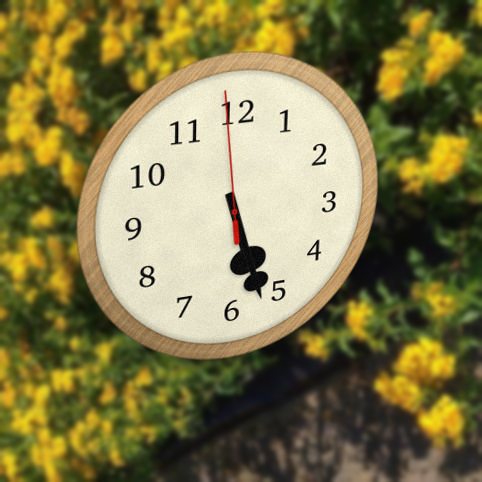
5h26m59s
